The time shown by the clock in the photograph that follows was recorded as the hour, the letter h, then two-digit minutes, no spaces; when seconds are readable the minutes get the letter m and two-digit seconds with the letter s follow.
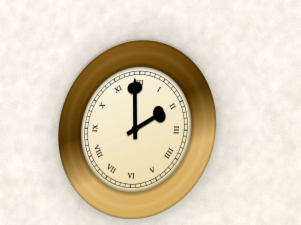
1h59
